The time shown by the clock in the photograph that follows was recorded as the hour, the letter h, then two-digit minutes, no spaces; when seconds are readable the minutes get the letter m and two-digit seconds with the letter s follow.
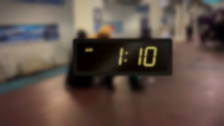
1h10
